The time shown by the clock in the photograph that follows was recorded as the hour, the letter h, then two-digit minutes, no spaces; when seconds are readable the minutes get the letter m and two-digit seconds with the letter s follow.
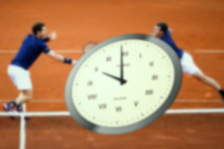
9h59
